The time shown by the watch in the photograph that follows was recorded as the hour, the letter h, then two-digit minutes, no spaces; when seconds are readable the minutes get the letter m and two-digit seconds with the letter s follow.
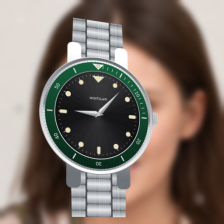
9h07
